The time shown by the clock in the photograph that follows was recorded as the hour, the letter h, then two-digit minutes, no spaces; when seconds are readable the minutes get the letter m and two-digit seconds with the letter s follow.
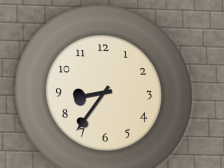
8h36
